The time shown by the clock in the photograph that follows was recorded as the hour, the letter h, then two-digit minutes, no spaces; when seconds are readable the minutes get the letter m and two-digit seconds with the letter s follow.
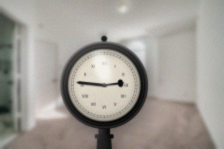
2h46
